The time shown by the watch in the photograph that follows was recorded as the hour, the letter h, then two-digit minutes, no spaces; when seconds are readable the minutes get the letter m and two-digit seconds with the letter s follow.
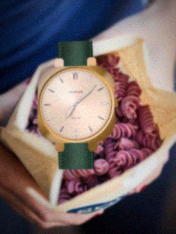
7h08
